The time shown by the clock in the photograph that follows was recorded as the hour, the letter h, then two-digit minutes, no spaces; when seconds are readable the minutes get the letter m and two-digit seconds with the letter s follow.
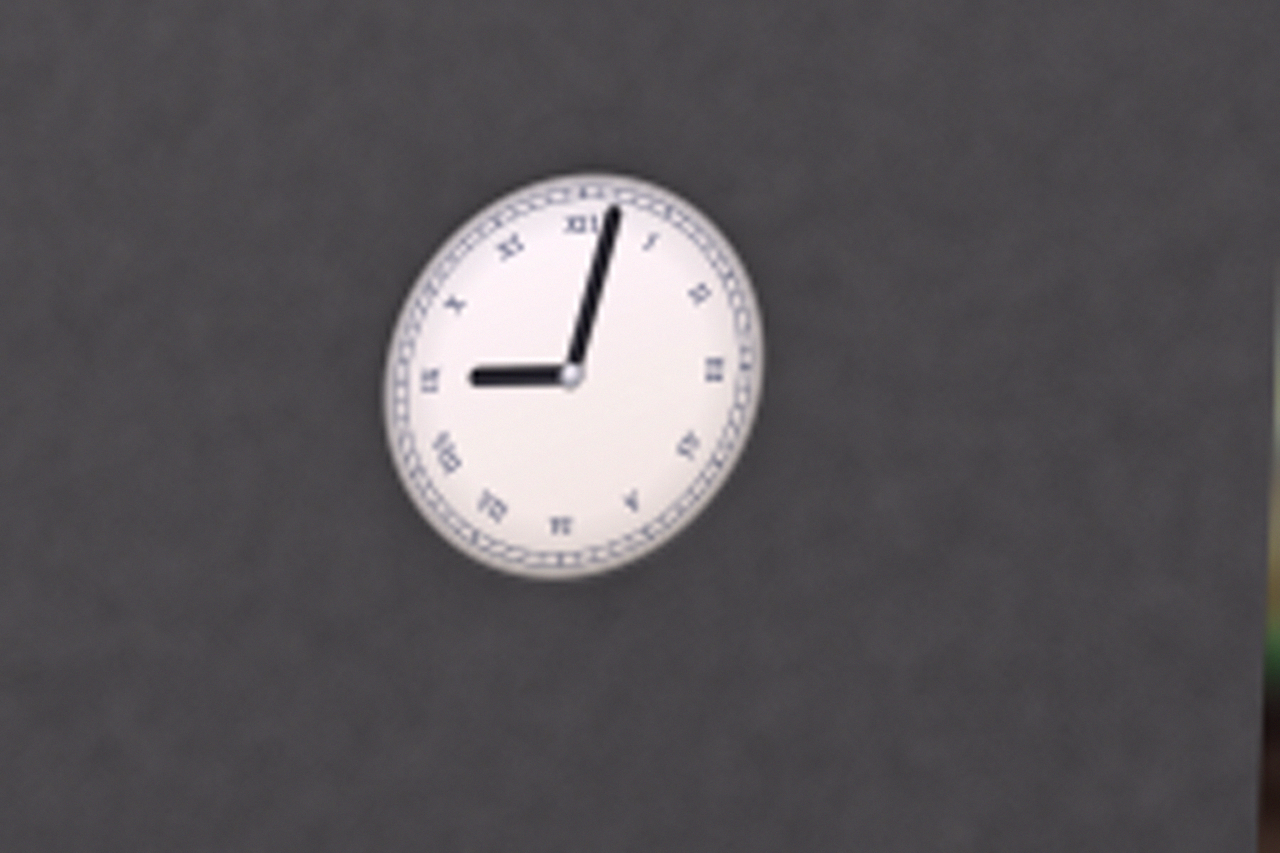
9h02
